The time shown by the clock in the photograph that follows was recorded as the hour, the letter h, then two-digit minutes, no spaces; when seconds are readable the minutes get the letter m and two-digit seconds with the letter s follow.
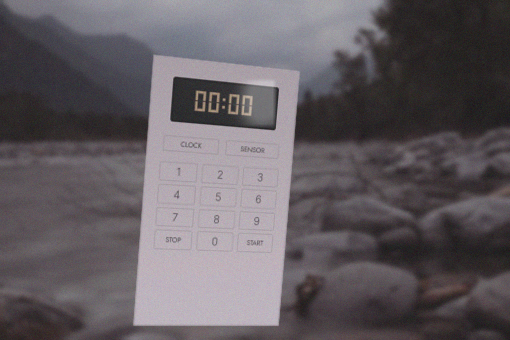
0h00
